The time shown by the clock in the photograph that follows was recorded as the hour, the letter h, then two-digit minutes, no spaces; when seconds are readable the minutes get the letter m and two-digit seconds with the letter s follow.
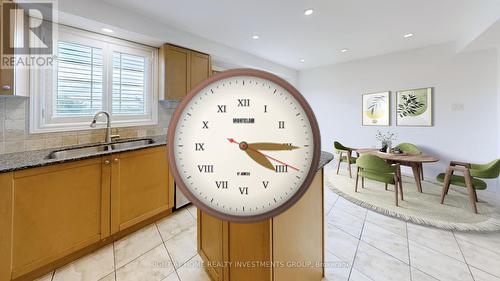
4h15m19s
